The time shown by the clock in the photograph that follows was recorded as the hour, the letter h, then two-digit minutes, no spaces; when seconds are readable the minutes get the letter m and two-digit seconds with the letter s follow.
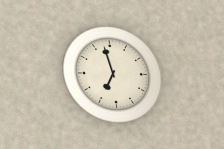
6h58
